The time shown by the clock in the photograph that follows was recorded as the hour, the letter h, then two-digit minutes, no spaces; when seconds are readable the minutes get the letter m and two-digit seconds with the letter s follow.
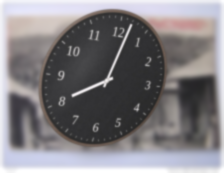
8h02
